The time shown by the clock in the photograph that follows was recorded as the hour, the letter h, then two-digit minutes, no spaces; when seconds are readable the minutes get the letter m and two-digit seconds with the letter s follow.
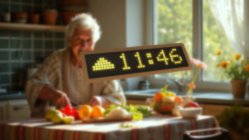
11h46
